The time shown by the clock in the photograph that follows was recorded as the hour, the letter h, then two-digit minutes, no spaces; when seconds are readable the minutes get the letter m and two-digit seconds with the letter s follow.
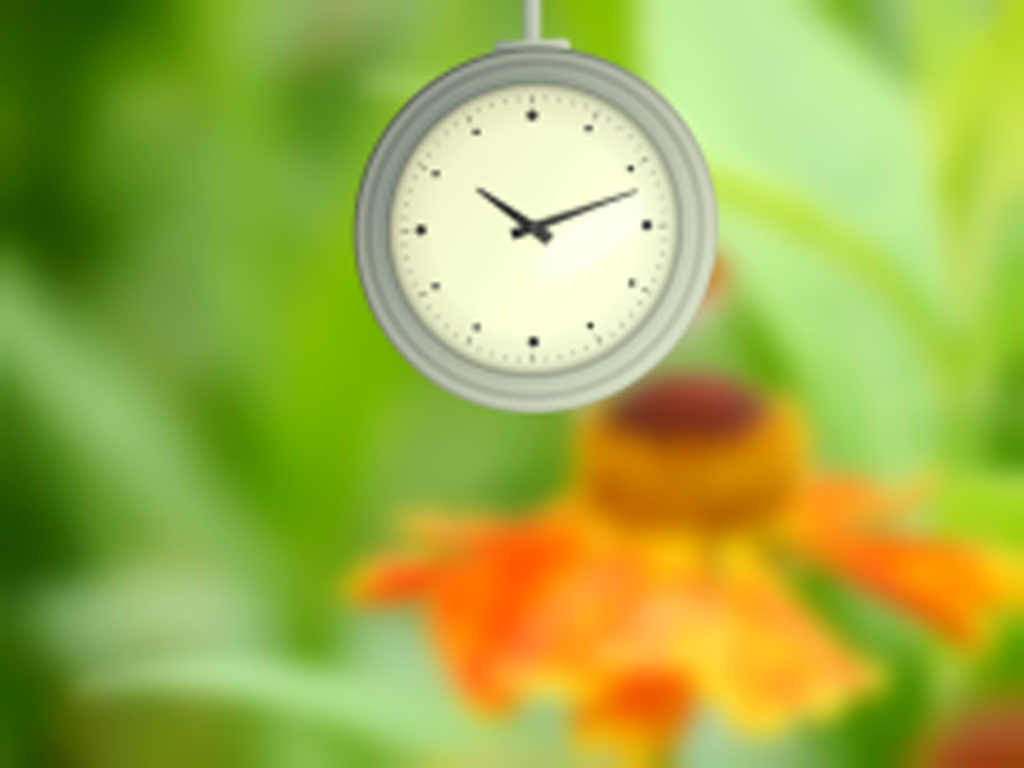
10h12
